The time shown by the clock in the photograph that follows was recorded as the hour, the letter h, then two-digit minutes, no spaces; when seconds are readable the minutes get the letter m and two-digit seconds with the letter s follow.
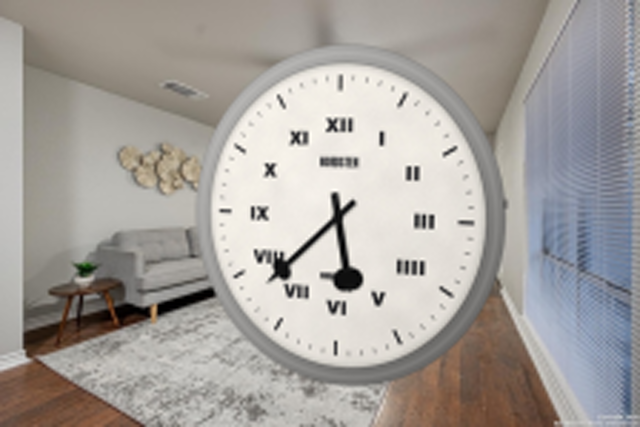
5h38
